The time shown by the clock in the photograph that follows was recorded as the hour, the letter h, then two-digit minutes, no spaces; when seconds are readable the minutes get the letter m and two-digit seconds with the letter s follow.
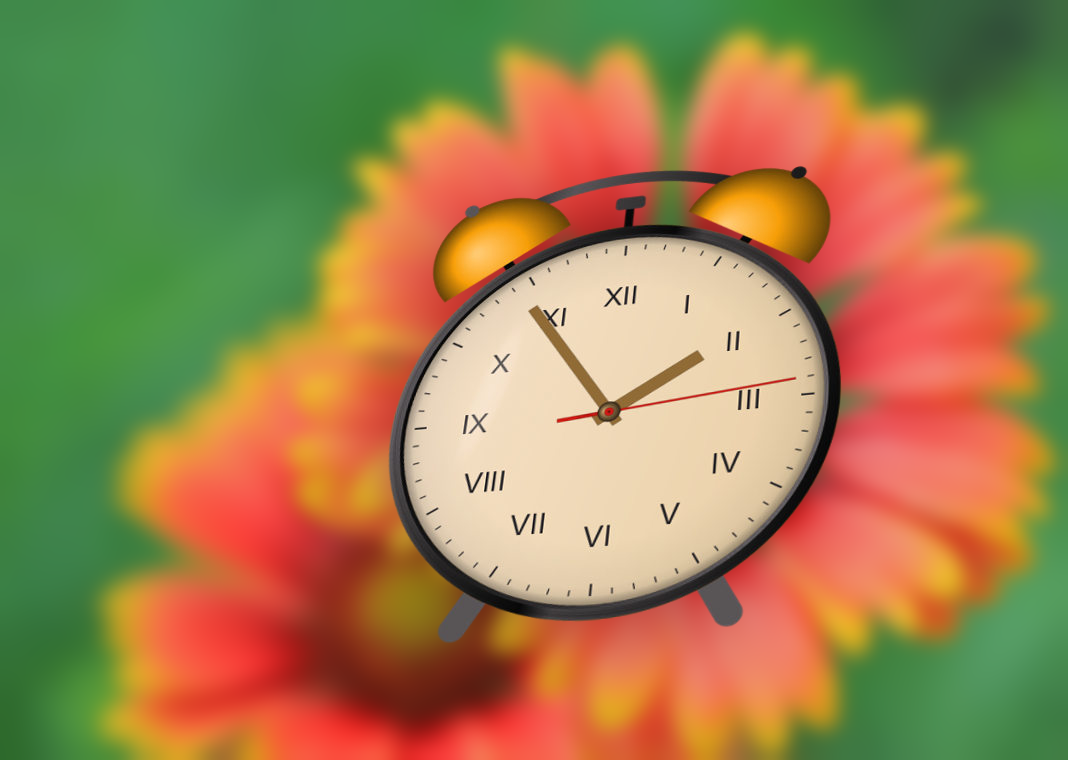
1h54m14s
